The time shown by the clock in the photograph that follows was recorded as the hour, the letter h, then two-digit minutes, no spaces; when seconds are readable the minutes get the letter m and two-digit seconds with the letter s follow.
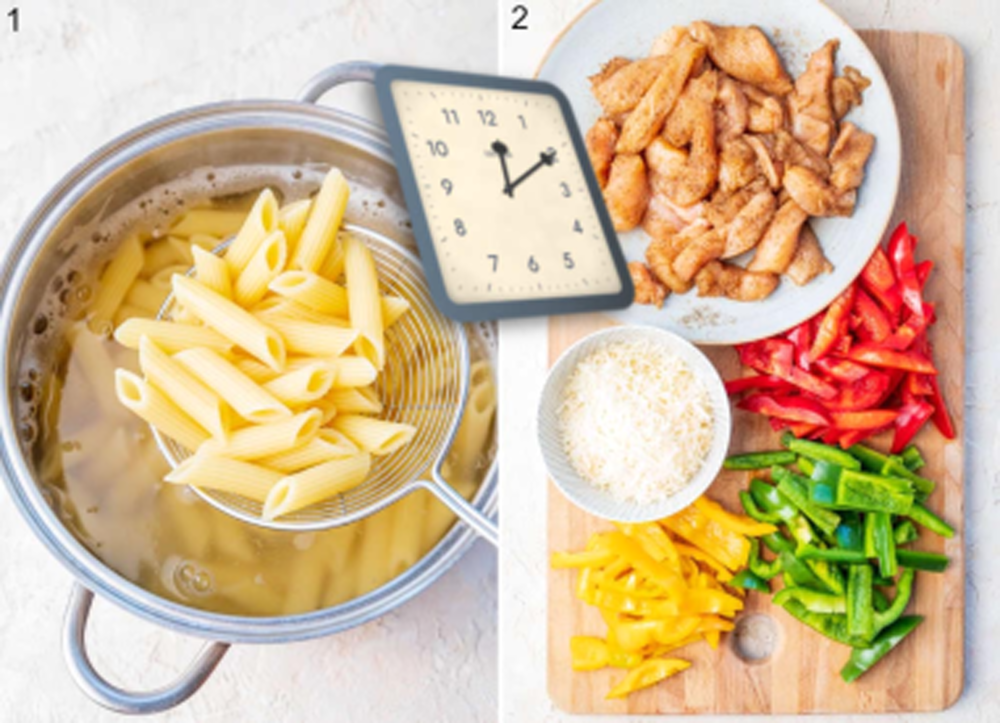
12h10
